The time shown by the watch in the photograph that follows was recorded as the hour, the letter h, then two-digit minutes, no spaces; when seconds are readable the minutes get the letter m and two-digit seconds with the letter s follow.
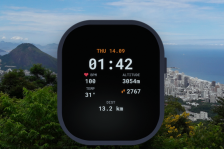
1h42
